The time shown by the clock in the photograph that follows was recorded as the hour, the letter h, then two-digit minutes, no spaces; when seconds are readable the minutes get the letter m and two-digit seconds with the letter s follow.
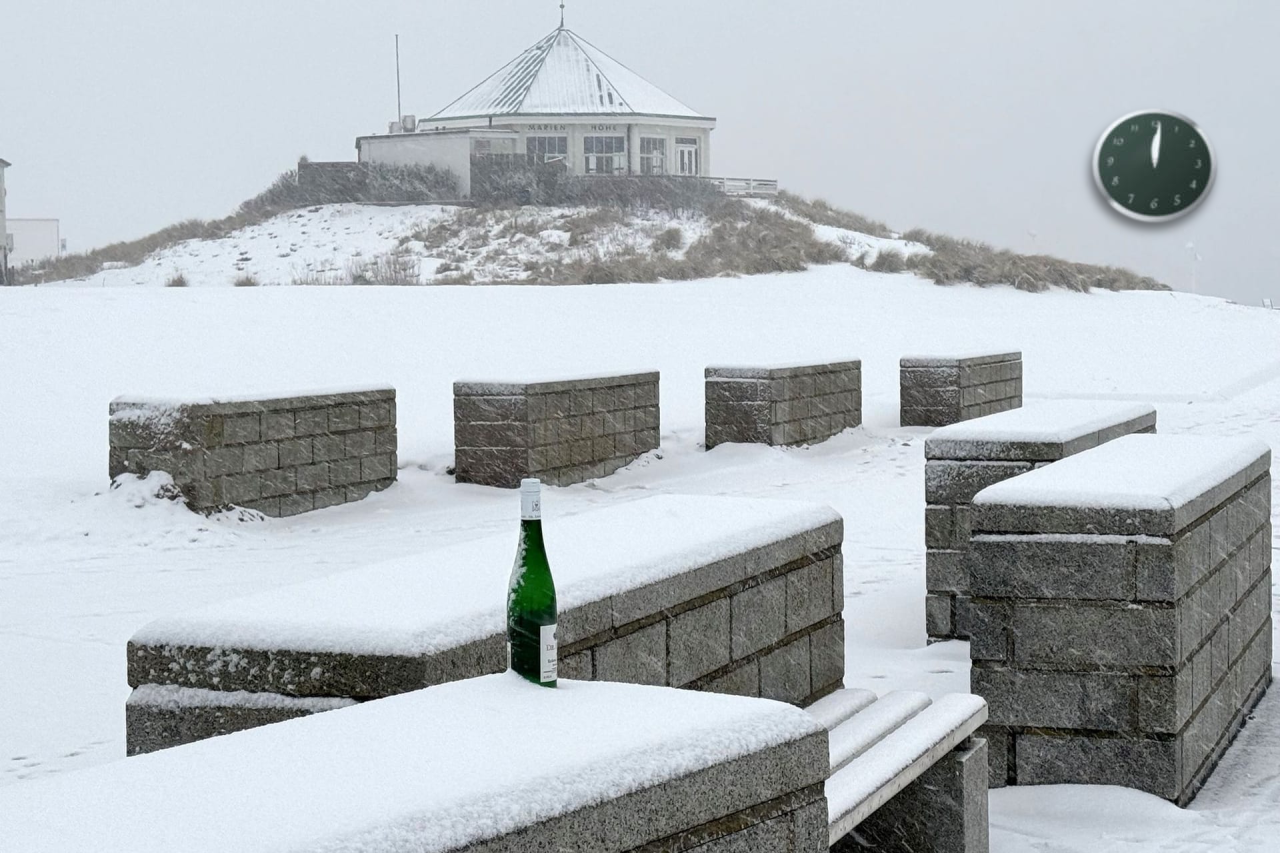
12h01
